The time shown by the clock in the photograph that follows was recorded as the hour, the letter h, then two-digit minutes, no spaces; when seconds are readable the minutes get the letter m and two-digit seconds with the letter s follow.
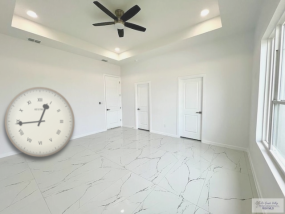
12h44
